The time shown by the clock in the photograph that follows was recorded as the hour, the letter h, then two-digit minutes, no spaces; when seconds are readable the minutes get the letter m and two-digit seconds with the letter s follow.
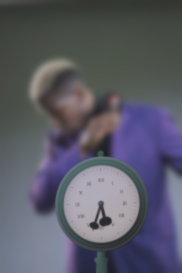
5h33
